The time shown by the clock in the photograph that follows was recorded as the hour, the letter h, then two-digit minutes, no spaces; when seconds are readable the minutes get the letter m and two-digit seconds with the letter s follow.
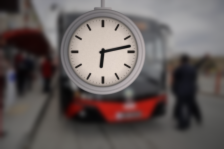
6h13
